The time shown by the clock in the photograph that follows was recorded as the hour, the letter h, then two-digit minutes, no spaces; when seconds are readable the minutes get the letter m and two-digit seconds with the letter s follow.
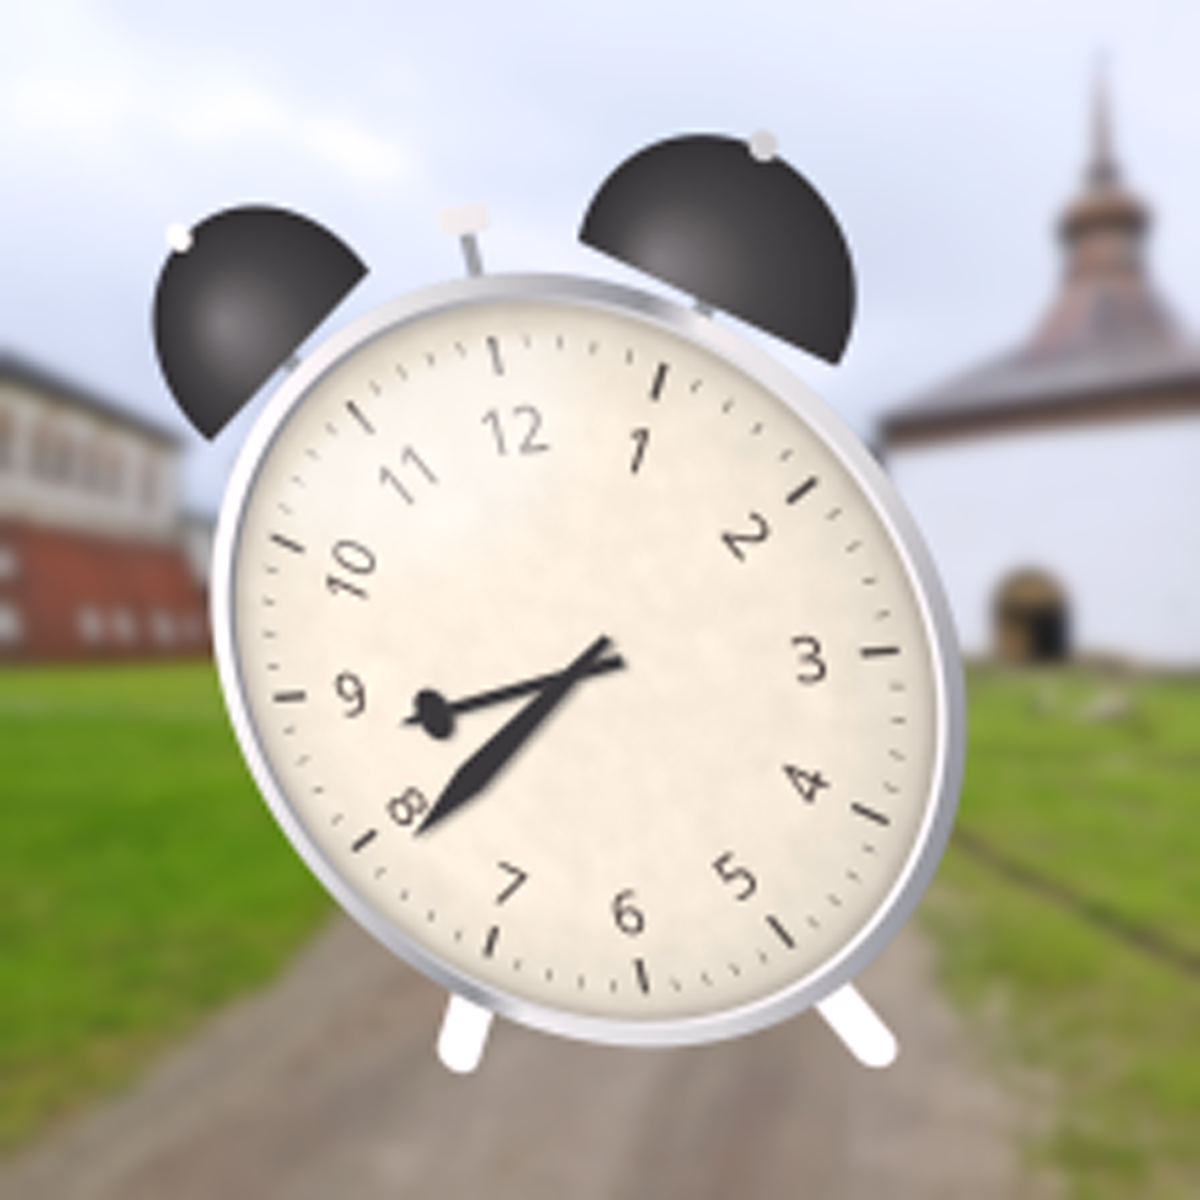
8h39
